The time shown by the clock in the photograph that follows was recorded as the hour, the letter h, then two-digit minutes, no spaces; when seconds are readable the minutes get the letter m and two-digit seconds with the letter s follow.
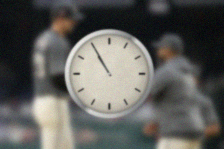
10h55
